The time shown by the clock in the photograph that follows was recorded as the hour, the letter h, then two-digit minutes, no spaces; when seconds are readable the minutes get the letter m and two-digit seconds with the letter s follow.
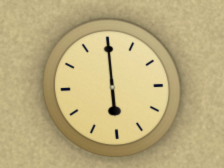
6h00
